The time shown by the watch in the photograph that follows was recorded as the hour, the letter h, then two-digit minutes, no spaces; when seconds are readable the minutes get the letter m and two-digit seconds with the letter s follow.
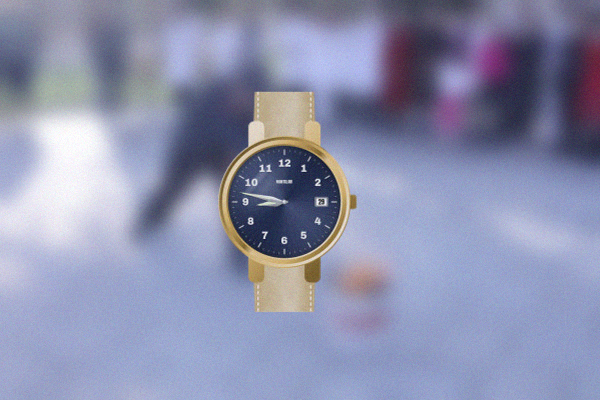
8h47
